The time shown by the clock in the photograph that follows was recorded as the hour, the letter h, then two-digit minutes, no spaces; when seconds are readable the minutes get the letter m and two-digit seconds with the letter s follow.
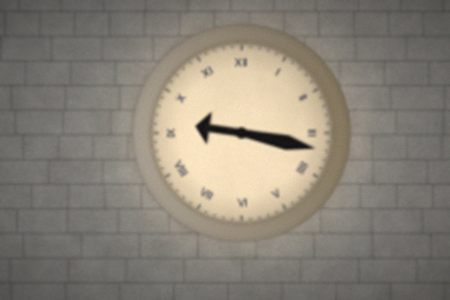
9h17
